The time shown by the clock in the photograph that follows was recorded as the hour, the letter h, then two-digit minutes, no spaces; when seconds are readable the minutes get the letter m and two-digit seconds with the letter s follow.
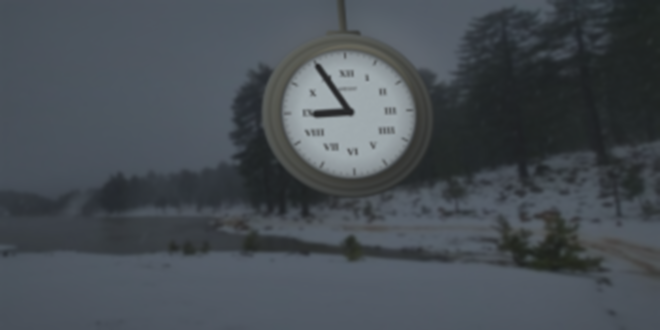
8h55
